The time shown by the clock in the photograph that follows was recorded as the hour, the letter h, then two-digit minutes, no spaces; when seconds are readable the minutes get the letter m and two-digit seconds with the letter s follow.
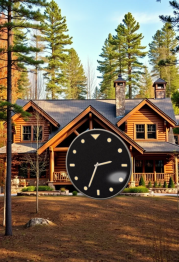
2h34
